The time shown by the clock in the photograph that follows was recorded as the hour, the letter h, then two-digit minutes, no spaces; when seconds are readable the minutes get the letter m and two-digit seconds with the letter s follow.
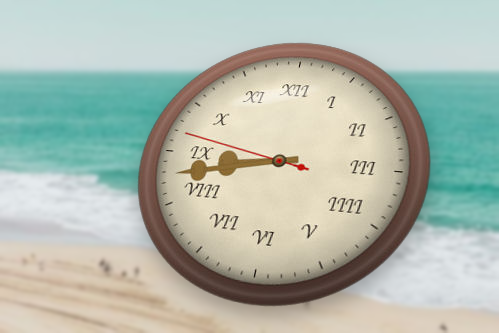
8h42m47s
